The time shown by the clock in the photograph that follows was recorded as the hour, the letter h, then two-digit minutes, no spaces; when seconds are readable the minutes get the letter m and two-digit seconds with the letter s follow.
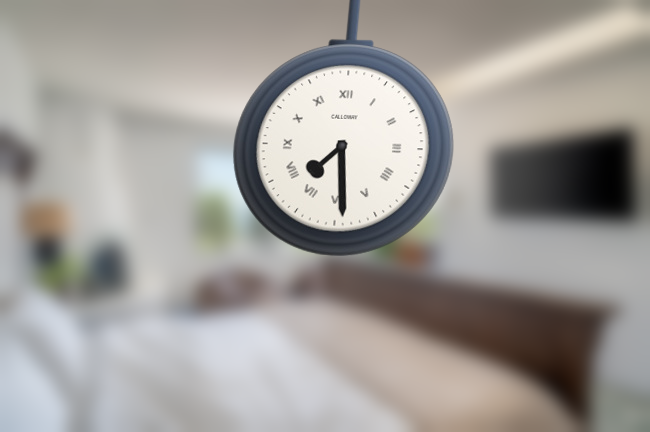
7h29
